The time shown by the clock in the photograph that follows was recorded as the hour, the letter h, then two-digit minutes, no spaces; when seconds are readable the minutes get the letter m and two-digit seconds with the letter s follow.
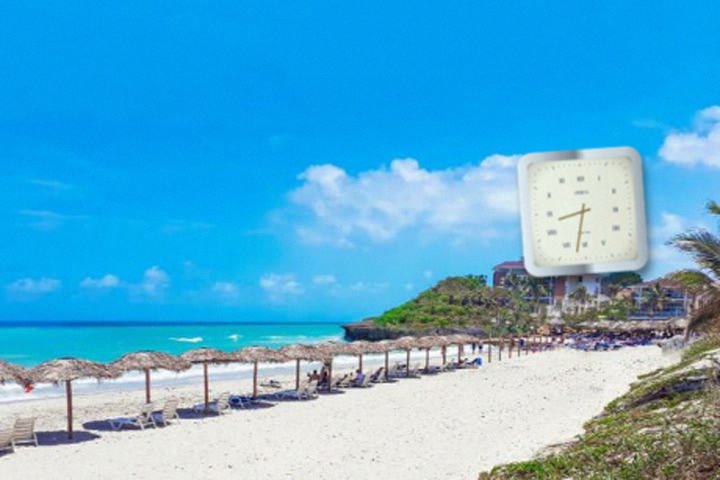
8h32
